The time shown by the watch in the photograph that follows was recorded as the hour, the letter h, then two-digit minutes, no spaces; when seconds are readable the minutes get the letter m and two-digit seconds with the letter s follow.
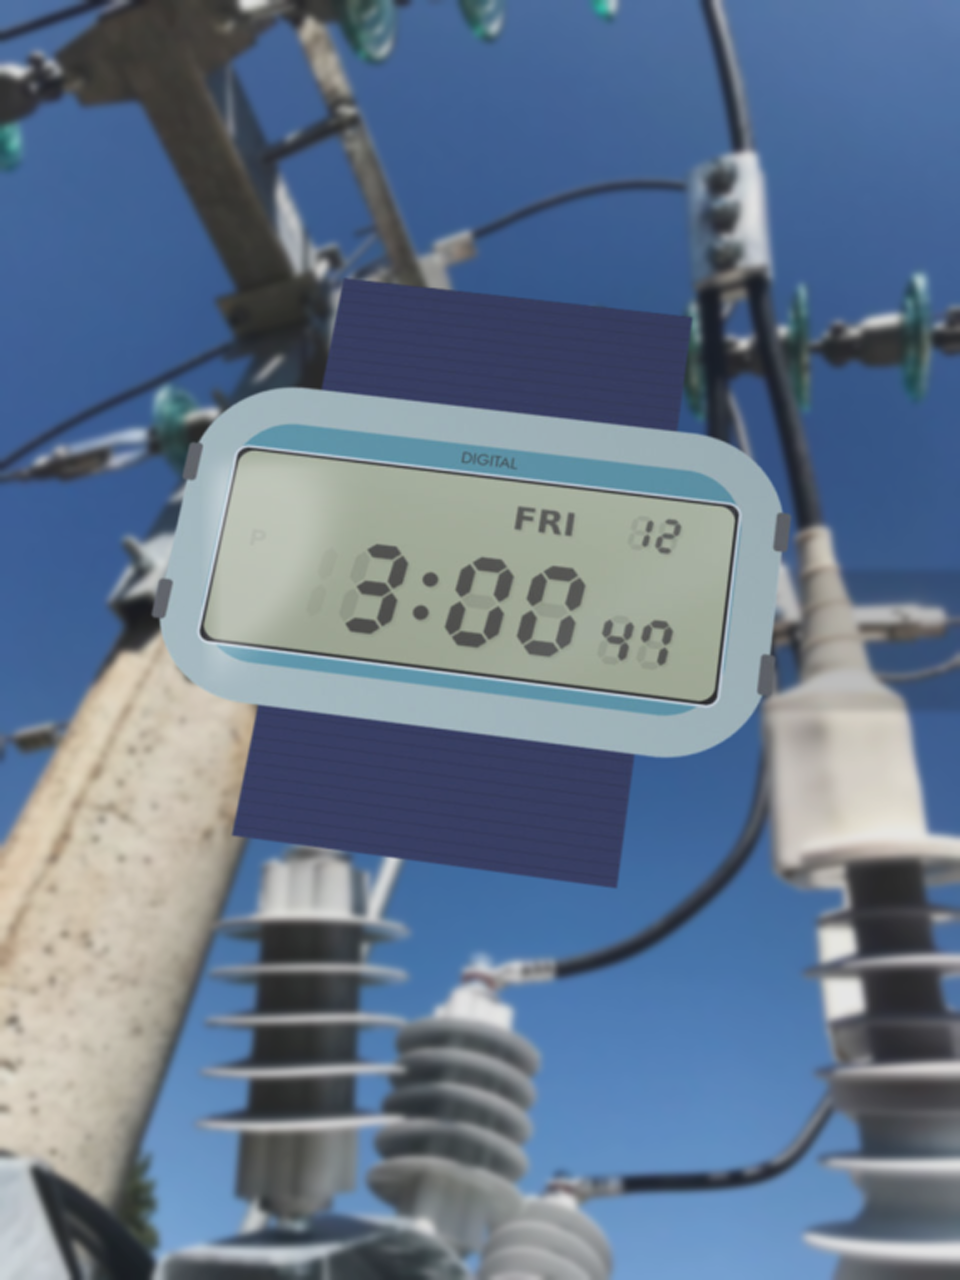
3h00m47s
